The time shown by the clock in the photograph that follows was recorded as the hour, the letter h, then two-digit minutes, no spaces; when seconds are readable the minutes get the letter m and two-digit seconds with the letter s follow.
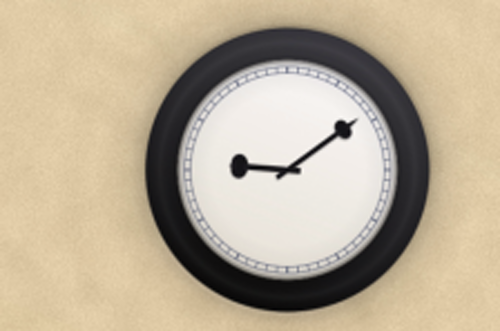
9h09
